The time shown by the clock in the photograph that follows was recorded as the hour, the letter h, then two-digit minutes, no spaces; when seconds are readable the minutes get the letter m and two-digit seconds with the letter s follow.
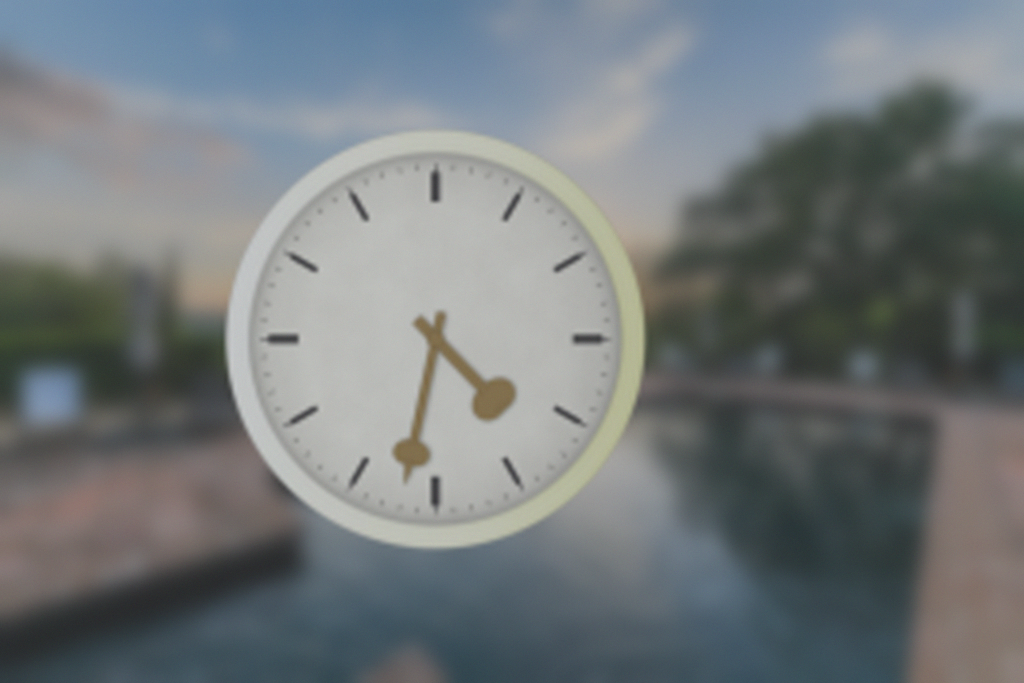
4h32
